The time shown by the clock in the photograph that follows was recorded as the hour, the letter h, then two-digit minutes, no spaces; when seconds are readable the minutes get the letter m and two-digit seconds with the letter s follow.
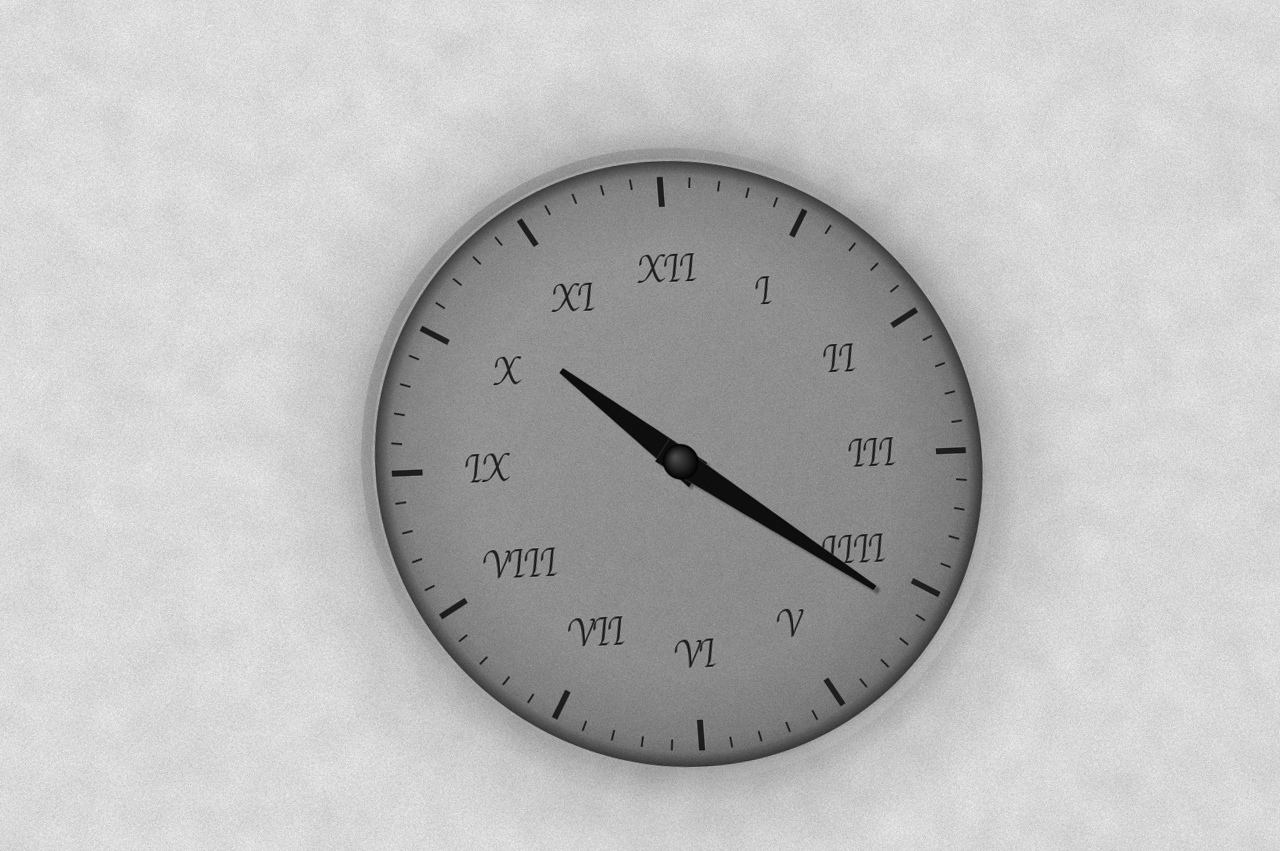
10h21
